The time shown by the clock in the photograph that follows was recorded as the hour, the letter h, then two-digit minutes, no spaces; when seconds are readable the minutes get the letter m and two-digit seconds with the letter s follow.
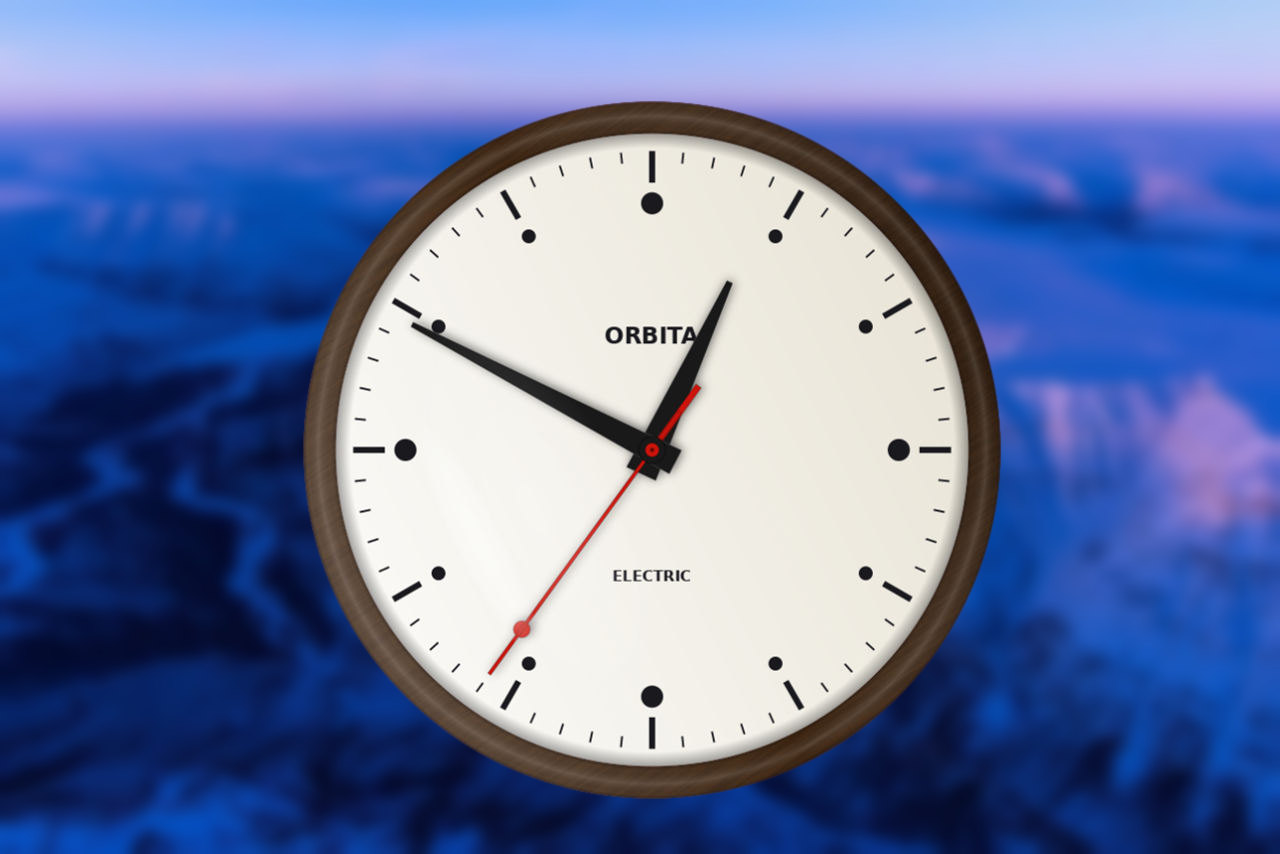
12h49m36s
